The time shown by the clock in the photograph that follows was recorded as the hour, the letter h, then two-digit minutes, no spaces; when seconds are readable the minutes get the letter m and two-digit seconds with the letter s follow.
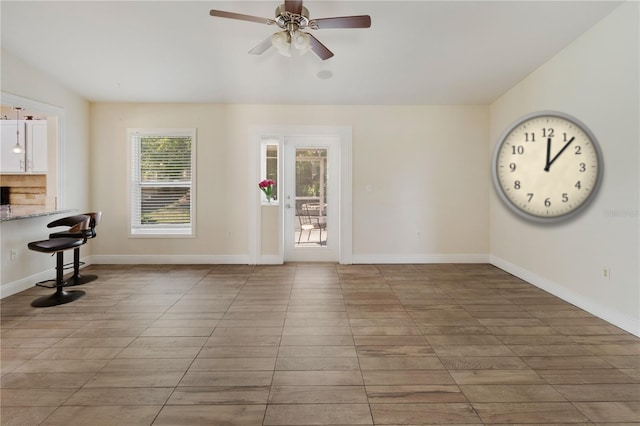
12h07
